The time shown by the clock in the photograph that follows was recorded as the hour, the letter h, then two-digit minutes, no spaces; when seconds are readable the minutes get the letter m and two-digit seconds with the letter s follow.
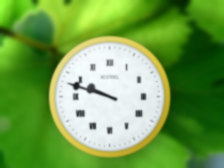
9h48
